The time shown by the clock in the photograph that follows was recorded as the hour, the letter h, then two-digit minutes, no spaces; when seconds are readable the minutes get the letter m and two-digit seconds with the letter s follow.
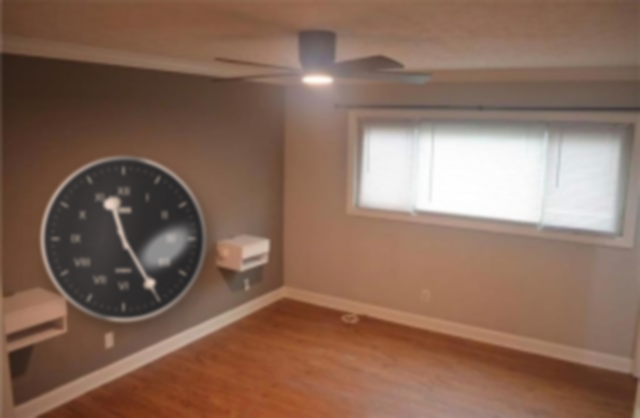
11h25
